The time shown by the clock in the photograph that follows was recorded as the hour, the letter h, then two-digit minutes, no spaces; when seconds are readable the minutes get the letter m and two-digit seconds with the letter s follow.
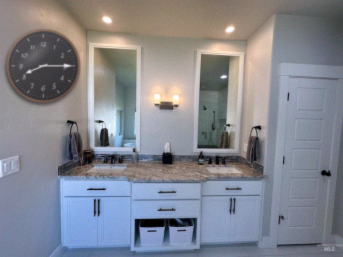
8h15
